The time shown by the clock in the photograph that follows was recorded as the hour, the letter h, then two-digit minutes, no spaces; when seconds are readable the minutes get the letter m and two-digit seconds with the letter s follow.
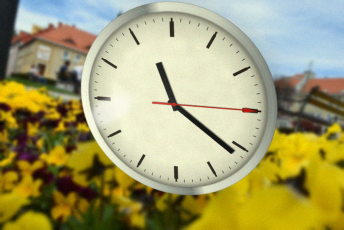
11h21m15s
